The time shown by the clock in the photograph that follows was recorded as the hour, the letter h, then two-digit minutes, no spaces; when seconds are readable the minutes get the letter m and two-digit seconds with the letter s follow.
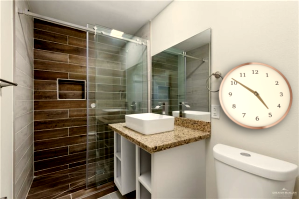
4h51
